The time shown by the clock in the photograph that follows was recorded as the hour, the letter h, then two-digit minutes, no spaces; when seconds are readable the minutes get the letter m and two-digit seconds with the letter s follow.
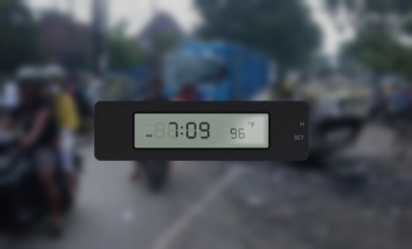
7h09
